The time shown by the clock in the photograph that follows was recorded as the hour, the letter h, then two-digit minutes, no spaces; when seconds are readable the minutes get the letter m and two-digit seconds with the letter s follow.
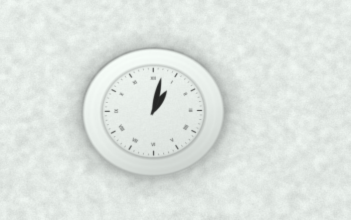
1h02
